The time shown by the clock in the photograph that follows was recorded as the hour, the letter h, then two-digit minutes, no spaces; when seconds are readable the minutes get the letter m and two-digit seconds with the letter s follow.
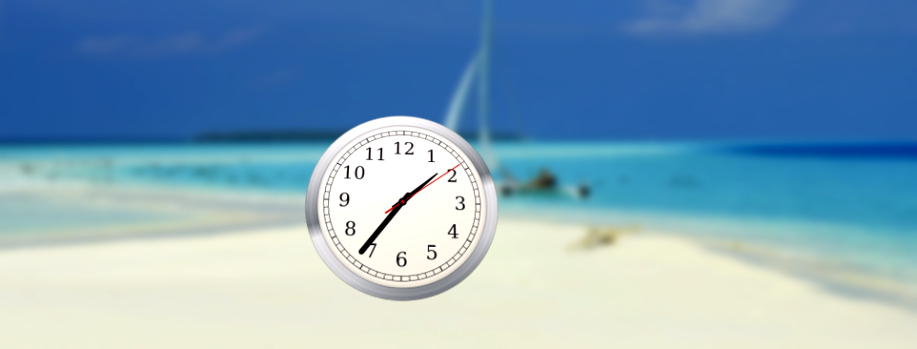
1h36m09s
